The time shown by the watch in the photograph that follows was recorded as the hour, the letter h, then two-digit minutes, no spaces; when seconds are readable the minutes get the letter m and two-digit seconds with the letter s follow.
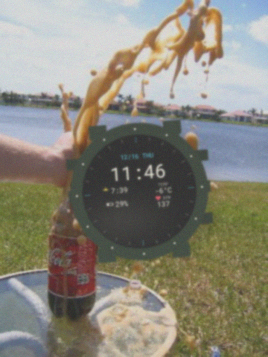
11h46
